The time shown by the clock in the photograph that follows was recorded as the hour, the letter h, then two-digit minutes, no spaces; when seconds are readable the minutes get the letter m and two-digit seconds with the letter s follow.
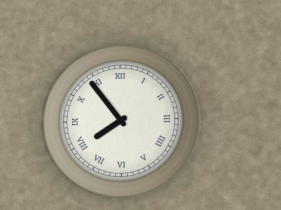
7h54
